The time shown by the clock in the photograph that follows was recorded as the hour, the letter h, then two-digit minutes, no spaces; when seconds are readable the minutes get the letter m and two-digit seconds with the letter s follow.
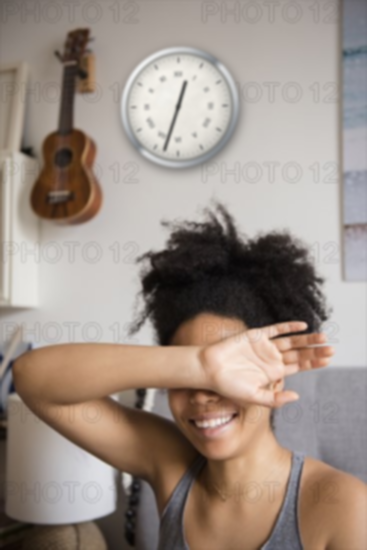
12h33
